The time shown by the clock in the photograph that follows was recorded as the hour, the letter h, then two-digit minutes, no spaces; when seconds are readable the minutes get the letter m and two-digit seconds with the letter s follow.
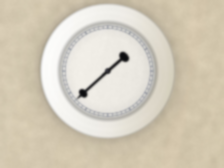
1h38
